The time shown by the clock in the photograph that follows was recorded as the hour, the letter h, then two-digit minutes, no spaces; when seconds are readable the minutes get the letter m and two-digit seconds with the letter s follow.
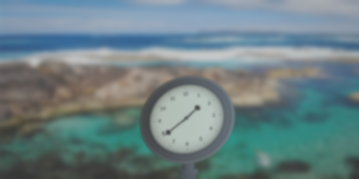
1h39
